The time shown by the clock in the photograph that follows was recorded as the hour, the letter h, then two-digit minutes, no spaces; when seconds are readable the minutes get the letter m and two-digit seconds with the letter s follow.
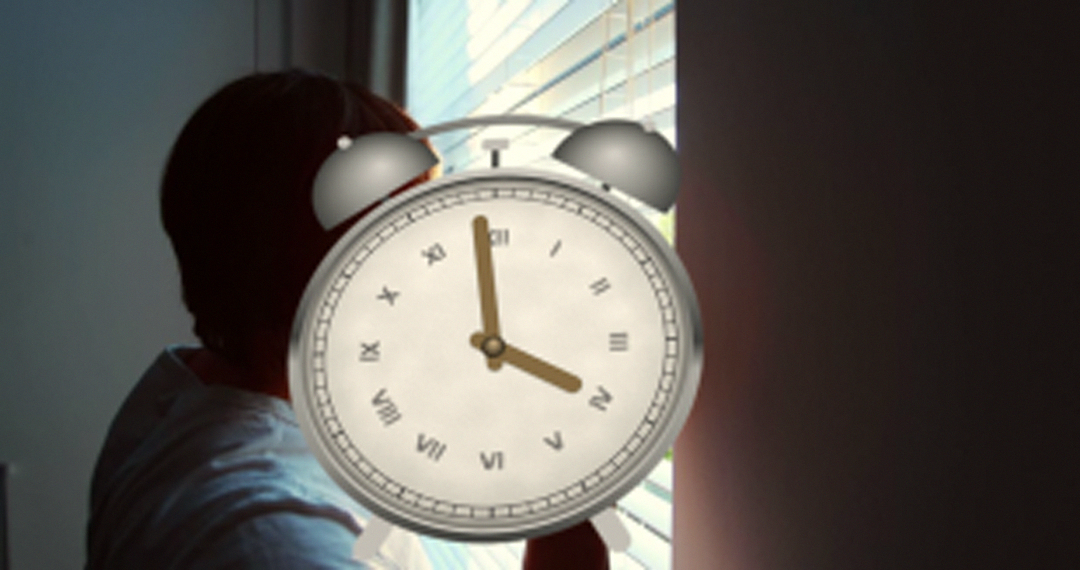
3h59
